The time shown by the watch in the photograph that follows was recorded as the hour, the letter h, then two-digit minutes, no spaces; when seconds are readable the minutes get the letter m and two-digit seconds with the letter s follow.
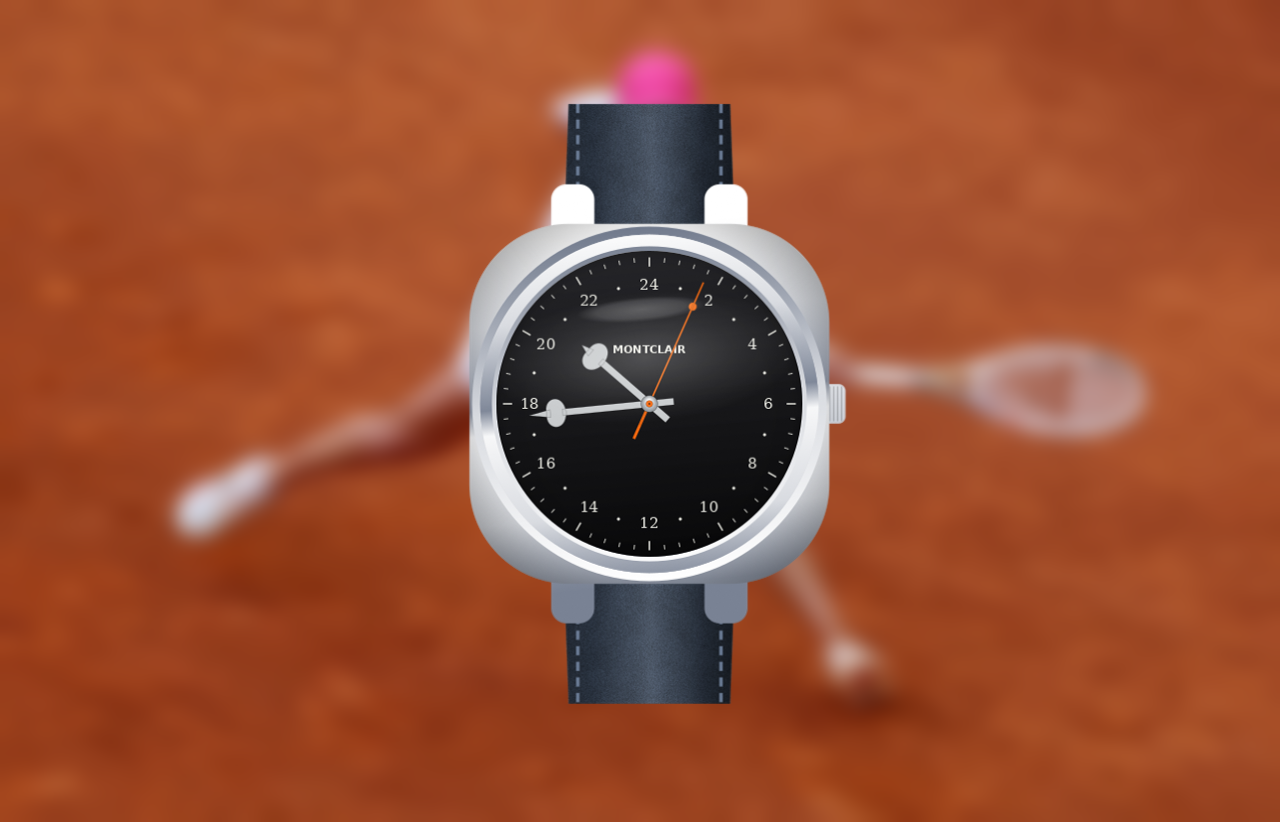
20h44m04s
